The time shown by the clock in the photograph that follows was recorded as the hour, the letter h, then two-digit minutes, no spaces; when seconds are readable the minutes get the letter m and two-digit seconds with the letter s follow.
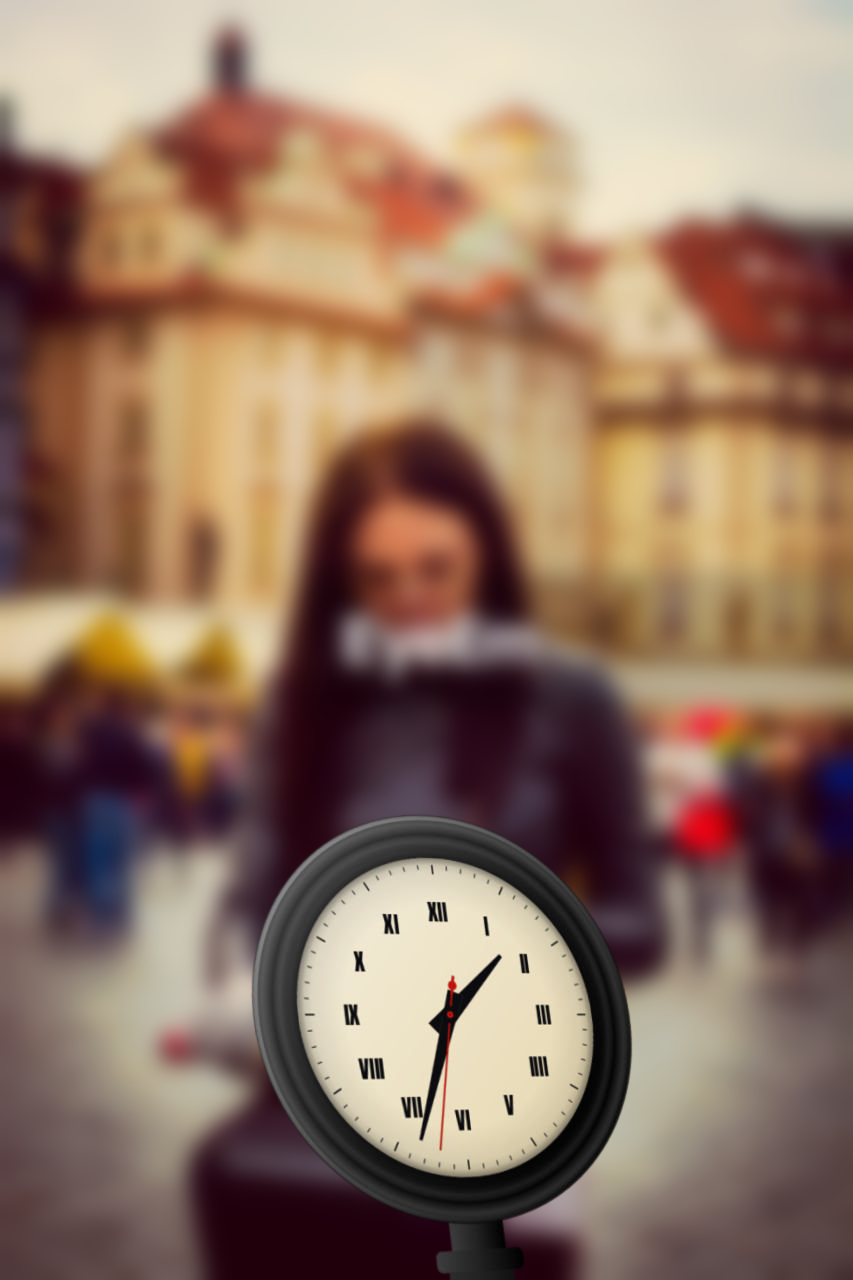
1h33m32s
